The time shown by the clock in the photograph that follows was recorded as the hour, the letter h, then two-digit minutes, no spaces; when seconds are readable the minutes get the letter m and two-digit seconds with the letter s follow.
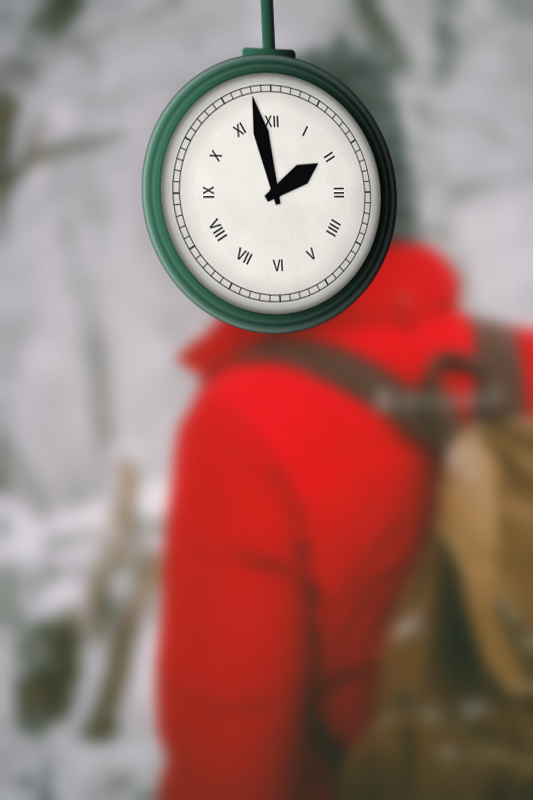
1h58
